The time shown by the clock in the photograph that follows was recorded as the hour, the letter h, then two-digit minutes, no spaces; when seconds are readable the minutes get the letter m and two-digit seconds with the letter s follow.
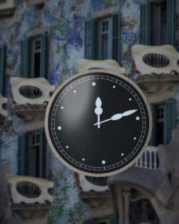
12h13
